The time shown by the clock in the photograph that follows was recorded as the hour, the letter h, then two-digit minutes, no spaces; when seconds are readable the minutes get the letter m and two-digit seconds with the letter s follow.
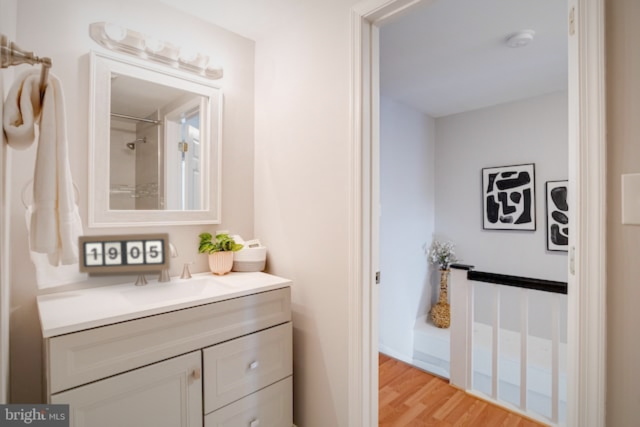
19h05
